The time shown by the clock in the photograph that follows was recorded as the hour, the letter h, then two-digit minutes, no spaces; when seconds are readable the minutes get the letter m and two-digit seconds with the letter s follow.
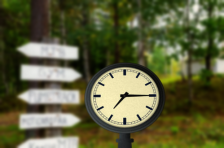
7h15
